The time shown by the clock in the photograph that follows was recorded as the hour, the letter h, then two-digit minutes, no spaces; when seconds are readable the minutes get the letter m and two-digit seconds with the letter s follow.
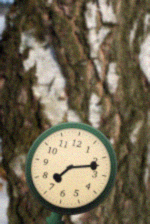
7h12
